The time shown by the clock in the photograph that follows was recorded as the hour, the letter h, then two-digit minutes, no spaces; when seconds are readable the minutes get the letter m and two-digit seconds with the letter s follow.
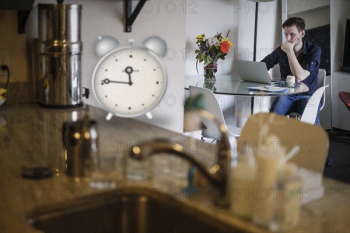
11h46
